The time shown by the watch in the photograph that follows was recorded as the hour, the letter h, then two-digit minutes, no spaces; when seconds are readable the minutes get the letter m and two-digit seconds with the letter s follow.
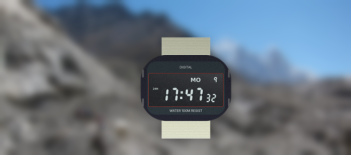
17h47m32s
